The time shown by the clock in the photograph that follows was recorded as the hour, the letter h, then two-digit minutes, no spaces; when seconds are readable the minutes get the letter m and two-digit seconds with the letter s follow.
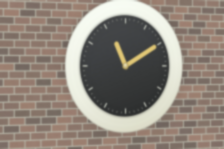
11h10
